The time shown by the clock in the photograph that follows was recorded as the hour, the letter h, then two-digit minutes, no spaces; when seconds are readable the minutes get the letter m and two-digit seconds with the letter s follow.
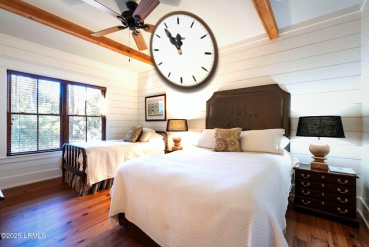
11h54
